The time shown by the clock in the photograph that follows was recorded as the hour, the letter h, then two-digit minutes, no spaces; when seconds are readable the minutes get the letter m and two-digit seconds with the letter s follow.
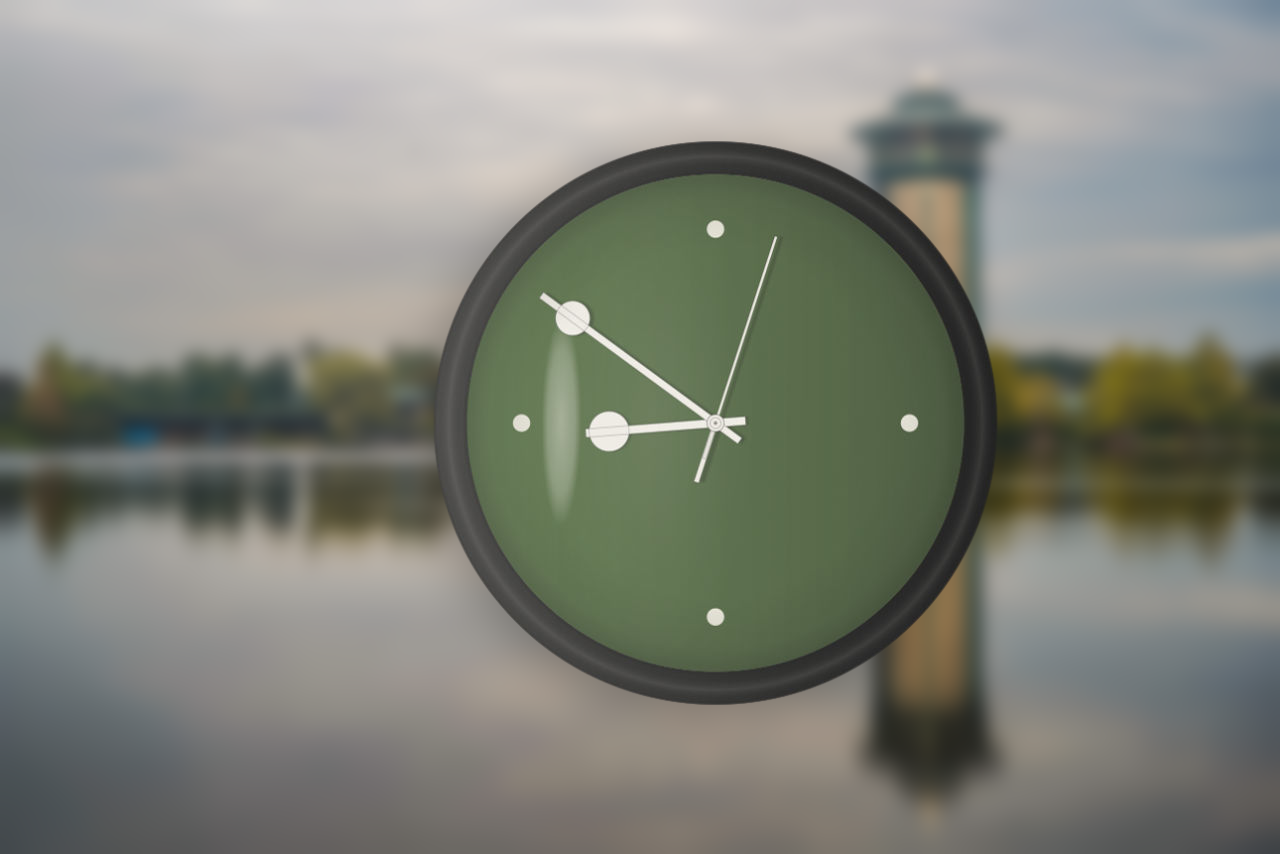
8h51m03s
